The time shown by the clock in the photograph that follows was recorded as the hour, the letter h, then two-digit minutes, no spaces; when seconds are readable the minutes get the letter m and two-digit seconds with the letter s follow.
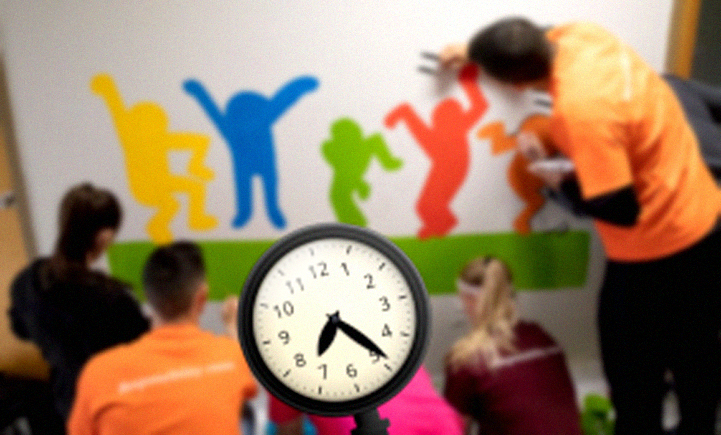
7h24
